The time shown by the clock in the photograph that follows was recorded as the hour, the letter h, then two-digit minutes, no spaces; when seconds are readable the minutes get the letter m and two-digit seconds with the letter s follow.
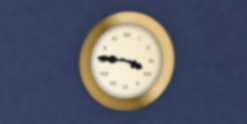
3h46
